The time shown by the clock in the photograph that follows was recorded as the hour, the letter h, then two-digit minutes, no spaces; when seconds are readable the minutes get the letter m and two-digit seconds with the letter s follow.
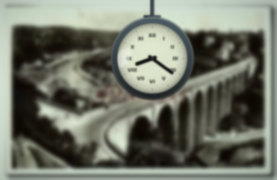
8h21
